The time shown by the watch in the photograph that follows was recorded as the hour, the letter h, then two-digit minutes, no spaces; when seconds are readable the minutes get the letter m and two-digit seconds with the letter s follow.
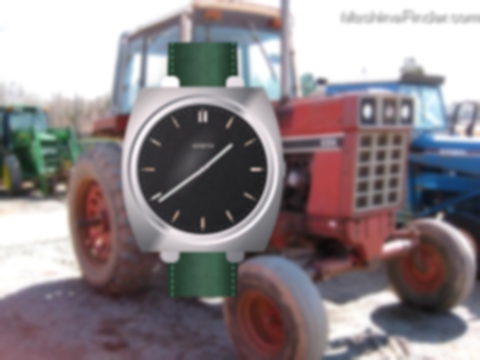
1h39
